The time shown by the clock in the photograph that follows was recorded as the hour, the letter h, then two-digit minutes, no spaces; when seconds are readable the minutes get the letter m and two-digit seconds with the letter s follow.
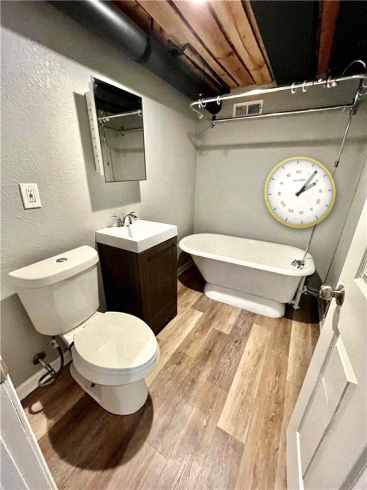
2h07
